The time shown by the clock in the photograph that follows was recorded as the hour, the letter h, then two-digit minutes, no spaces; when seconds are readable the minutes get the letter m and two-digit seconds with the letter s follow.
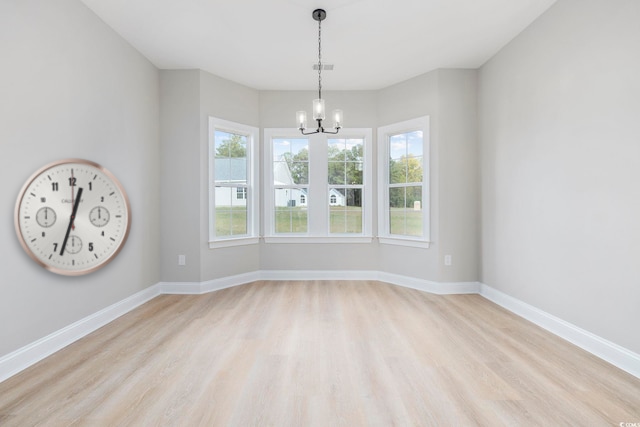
12h33
